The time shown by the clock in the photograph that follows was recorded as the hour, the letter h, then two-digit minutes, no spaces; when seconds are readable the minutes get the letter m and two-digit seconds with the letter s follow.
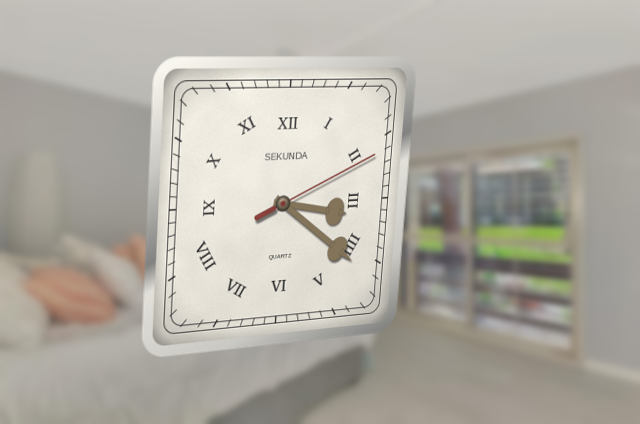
3h21m11s
